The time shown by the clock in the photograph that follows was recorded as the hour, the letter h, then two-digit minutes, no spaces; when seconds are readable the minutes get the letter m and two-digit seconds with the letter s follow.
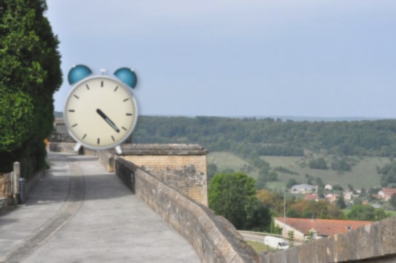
4h22
